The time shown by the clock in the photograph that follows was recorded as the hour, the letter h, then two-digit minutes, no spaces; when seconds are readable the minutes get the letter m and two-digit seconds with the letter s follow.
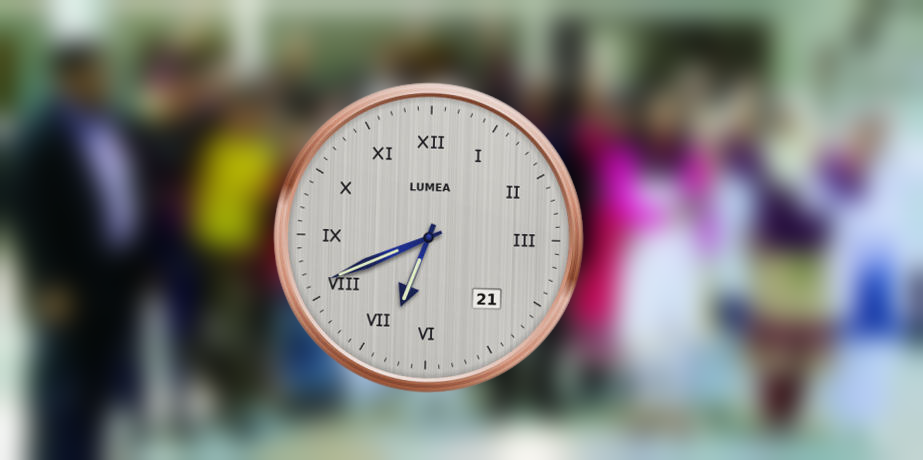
6h41
